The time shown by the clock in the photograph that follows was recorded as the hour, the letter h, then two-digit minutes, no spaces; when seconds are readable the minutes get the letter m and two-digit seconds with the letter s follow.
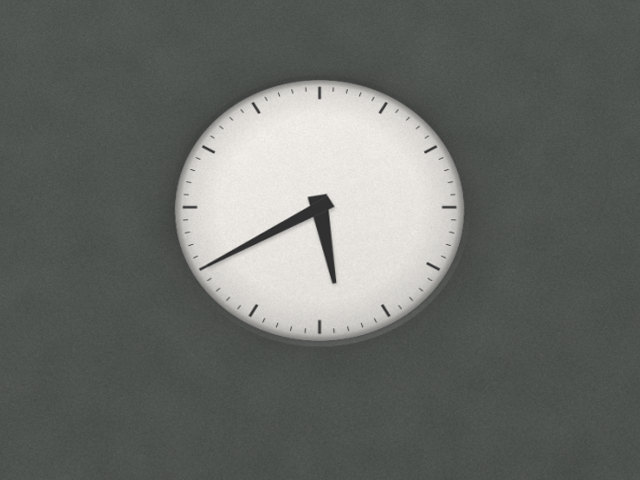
5h40
